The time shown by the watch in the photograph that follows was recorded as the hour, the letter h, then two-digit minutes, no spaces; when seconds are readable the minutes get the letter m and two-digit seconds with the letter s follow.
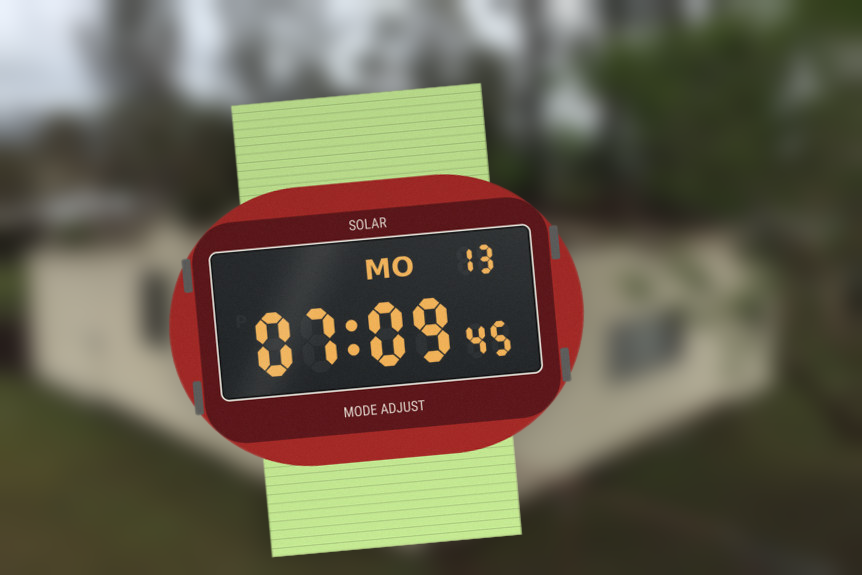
7h09m45s
